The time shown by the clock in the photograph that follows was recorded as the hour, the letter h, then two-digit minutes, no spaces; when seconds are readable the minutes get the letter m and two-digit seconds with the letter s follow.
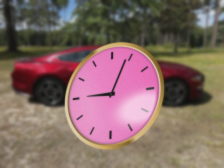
9h04
